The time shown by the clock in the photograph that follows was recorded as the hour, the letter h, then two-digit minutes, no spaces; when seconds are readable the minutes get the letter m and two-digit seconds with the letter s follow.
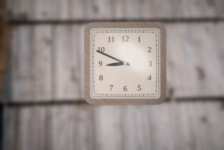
8h49
